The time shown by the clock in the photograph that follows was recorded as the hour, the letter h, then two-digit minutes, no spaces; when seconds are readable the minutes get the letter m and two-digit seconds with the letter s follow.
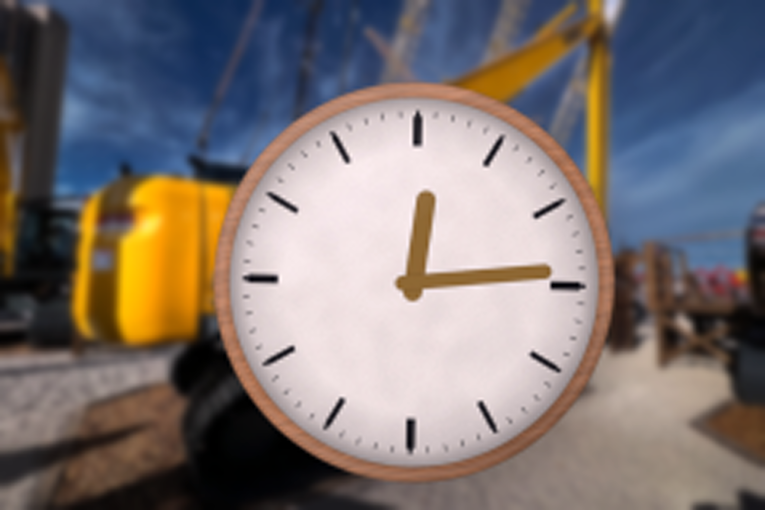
12h14
